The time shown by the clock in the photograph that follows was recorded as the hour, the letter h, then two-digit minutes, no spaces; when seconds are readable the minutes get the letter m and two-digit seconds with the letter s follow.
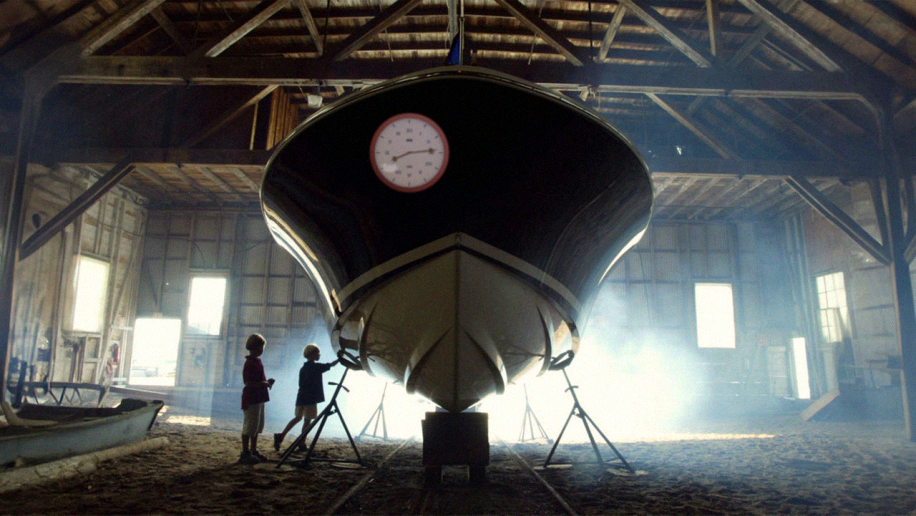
8h14
